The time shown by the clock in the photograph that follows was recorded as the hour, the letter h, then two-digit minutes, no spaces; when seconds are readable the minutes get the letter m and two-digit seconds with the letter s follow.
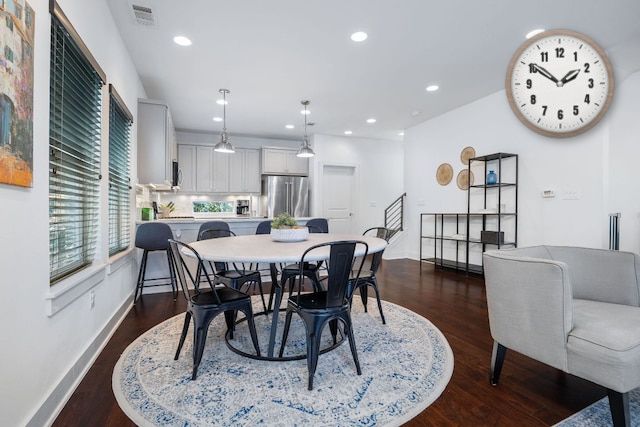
1h51
